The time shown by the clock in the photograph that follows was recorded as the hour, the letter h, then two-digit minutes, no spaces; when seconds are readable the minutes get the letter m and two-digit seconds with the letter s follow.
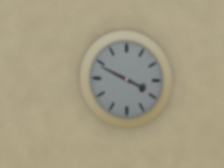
3h49
